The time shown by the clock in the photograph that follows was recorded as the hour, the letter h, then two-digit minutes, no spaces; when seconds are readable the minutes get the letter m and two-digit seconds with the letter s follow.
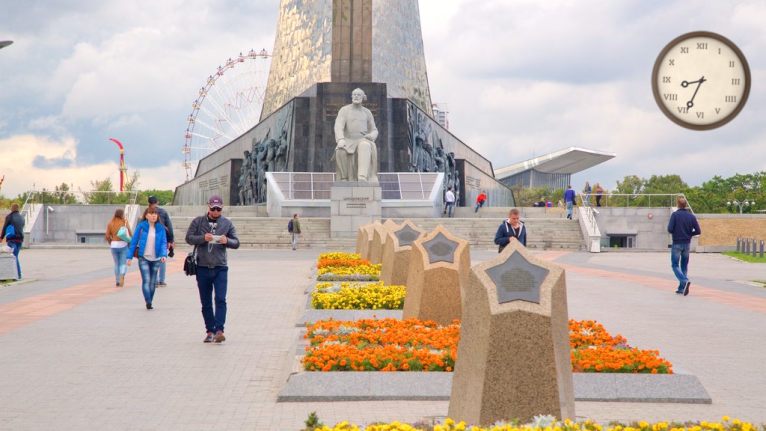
8h34
